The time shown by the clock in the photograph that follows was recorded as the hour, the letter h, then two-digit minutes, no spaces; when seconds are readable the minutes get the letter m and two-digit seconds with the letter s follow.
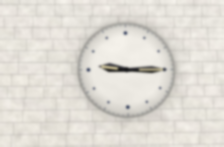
9h15
